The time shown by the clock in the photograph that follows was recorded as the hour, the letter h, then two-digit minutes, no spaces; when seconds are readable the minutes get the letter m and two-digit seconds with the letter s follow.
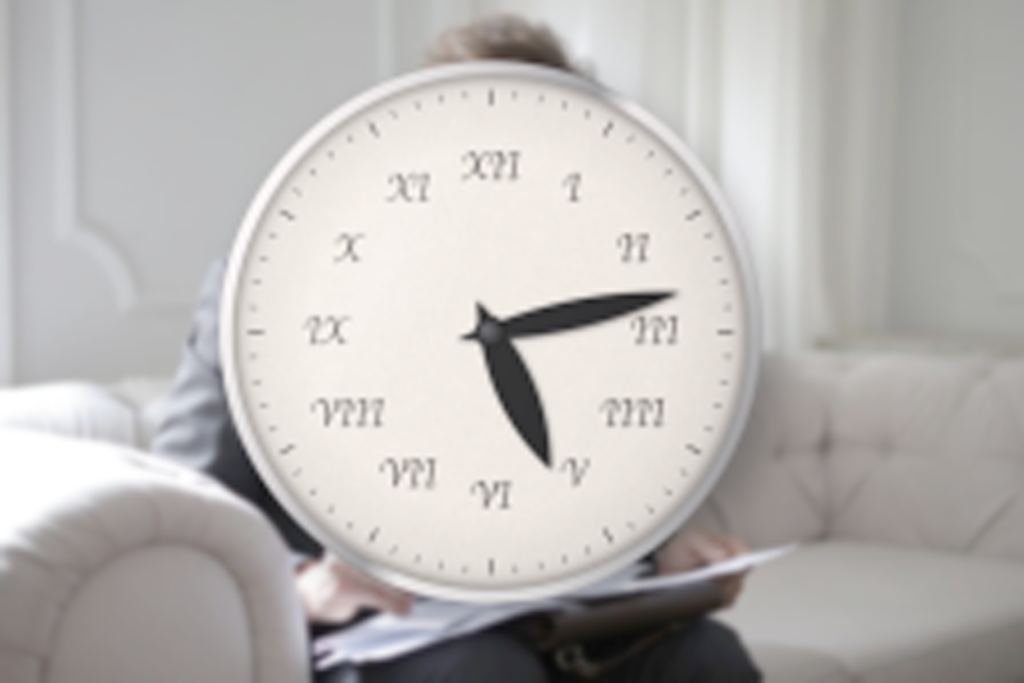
5h13
